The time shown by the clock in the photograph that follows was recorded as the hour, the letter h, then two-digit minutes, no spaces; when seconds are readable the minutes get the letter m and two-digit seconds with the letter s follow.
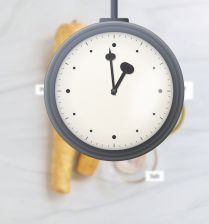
12h59
